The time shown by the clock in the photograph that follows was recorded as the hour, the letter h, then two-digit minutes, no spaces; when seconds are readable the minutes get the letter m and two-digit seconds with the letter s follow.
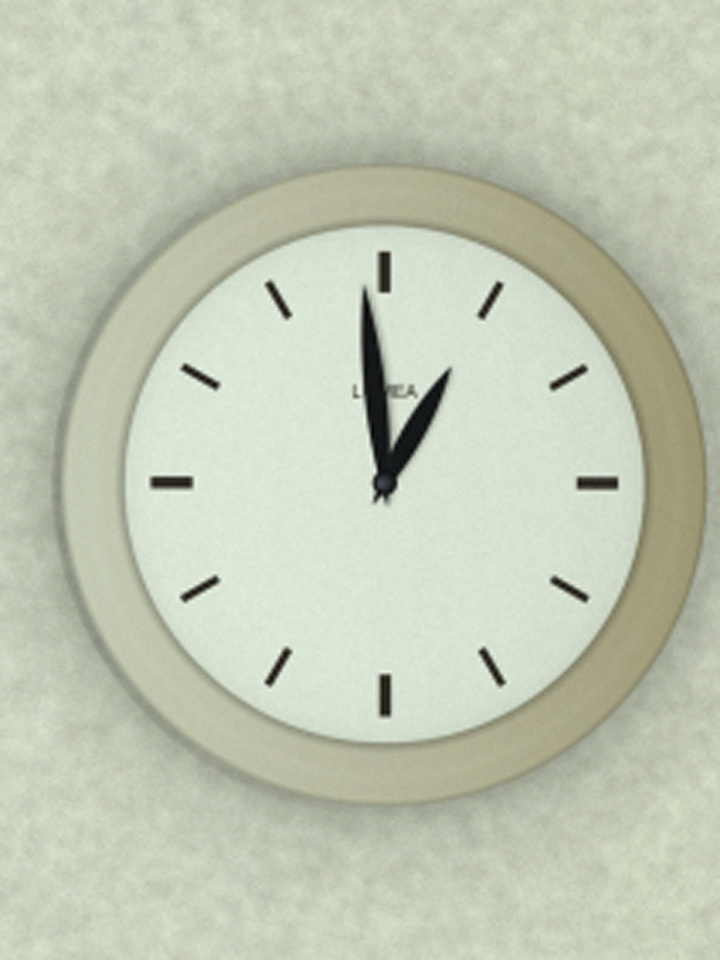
12h59
